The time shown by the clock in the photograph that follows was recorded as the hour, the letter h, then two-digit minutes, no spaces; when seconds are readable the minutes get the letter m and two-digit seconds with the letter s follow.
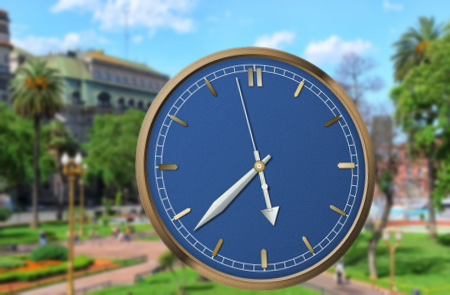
5h37m58s
